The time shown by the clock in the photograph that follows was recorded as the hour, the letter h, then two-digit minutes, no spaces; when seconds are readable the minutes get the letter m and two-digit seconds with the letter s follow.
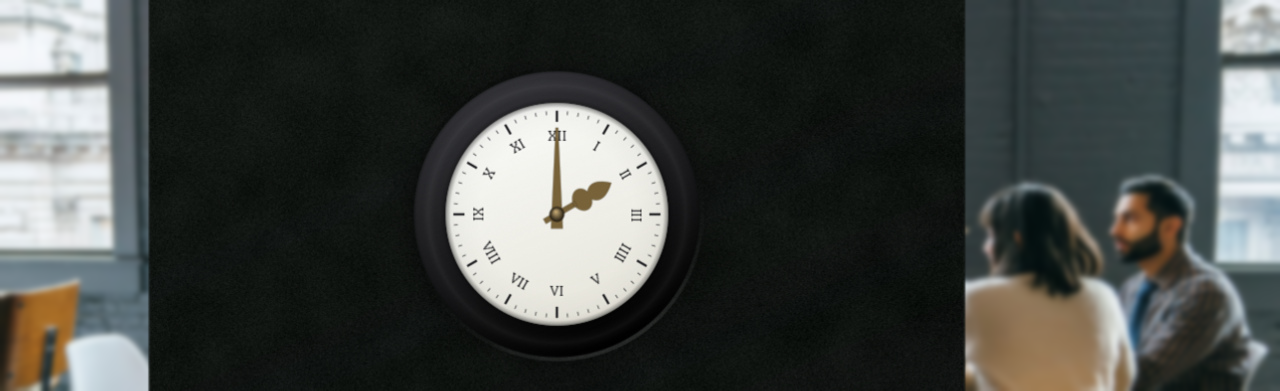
2h00
